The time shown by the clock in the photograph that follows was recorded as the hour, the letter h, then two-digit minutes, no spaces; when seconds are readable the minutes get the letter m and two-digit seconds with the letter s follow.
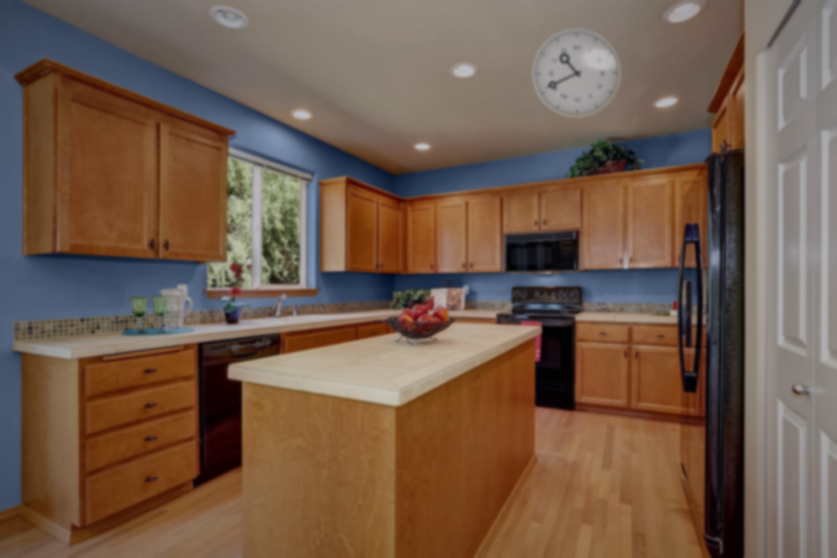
10h41
